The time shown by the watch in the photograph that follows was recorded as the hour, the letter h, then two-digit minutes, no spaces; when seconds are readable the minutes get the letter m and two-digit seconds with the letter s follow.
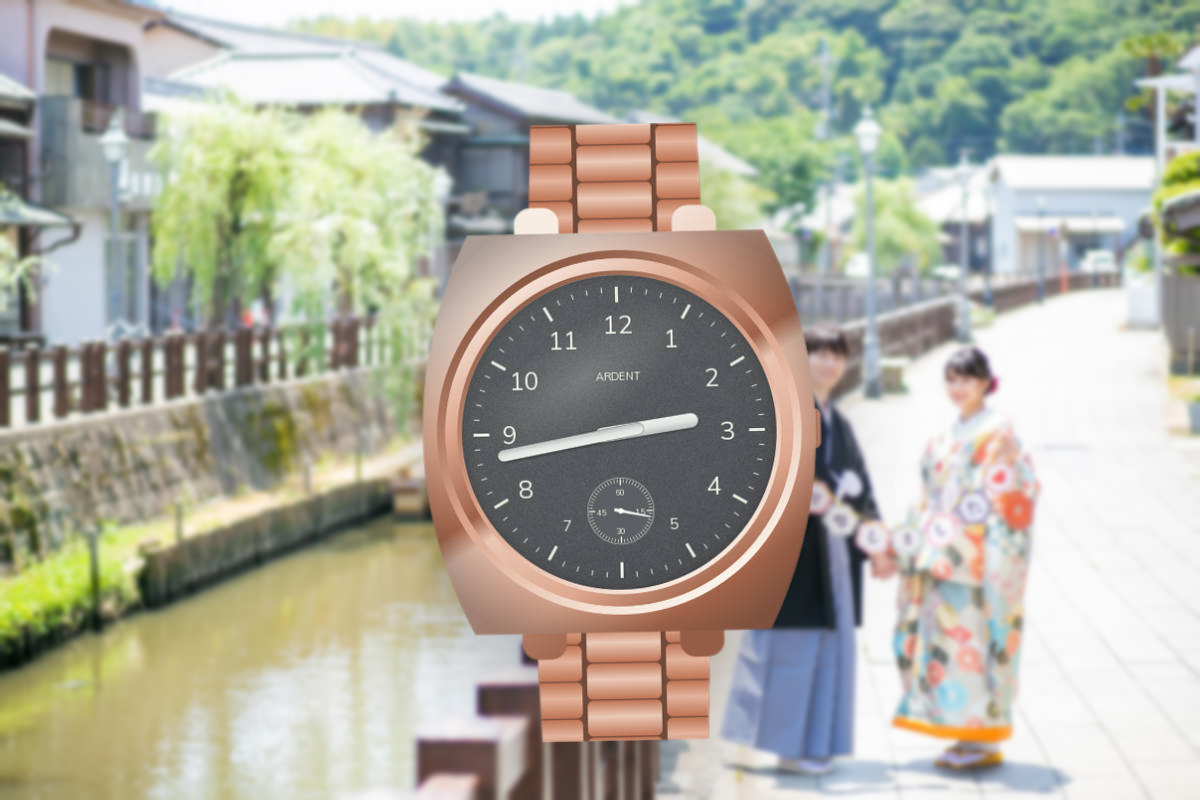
2h43m17s
